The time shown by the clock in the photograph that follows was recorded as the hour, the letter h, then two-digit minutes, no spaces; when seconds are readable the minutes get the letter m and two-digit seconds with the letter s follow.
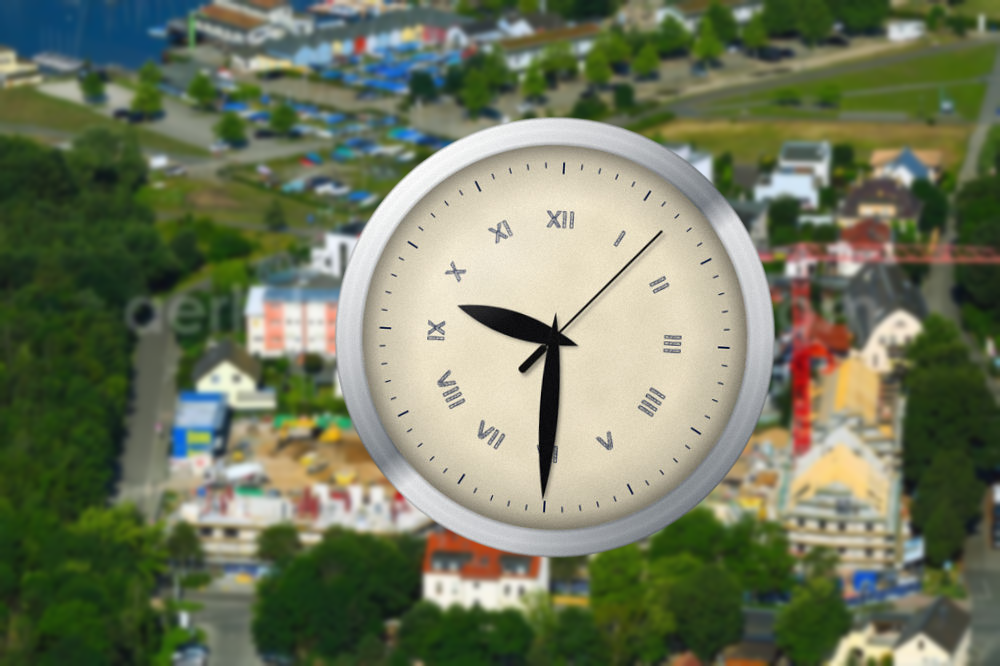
9h30m07s
